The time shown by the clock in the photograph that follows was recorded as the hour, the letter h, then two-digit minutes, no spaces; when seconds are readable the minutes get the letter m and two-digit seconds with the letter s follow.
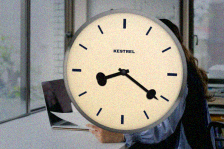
8h21
